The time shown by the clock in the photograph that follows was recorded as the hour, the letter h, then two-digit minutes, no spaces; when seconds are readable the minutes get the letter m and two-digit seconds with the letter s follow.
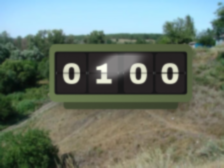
1h00
